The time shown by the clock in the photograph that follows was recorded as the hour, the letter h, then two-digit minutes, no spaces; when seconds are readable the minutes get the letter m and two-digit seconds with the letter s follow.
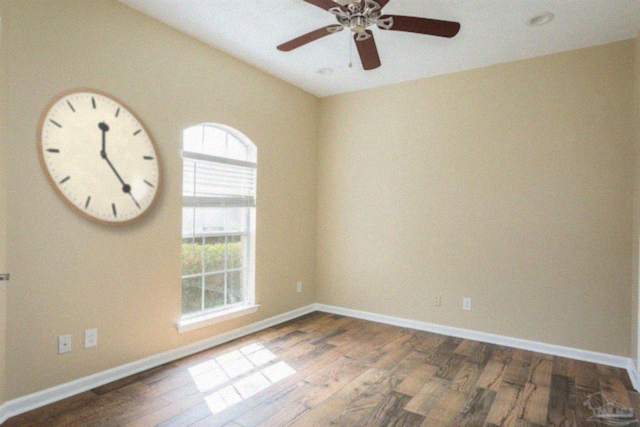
12h25
